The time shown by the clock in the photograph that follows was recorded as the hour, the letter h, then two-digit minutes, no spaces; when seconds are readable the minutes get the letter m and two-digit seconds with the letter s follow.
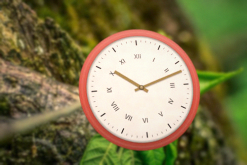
10h12
